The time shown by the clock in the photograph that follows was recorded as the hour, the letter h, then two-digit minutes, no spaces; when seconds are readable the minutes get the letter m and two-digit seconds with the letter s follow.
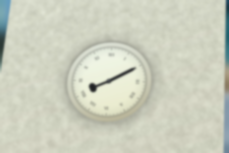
8h10
